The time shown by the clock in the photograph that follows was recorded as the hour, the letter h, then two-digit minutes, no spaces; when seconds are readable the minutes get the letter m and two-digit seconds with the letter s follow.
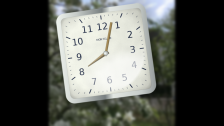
8h03
